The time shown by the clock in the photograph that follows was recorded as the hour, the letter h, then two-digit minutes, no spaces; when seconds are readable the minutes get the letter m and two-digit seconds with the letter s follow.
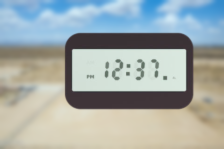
12h37
